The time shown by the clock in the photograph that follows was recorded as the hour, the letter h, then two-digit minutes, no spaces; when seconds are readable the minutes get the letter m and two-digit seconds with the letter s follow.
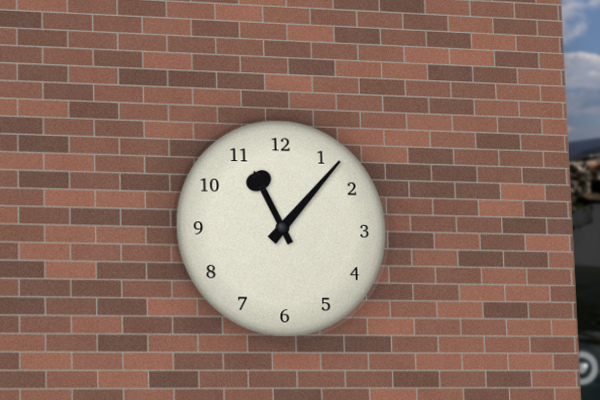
11h07
